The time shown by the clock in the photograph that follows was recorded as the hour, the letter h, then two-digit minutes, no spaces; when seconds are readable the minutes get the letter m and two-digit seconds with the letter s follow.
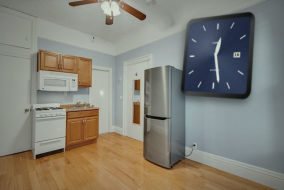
12h28
